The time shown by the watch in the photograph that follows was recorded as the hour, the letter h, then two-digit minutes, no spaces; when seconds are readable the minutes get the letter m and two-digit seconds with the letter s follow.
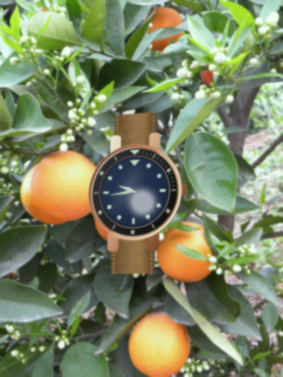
9h44
